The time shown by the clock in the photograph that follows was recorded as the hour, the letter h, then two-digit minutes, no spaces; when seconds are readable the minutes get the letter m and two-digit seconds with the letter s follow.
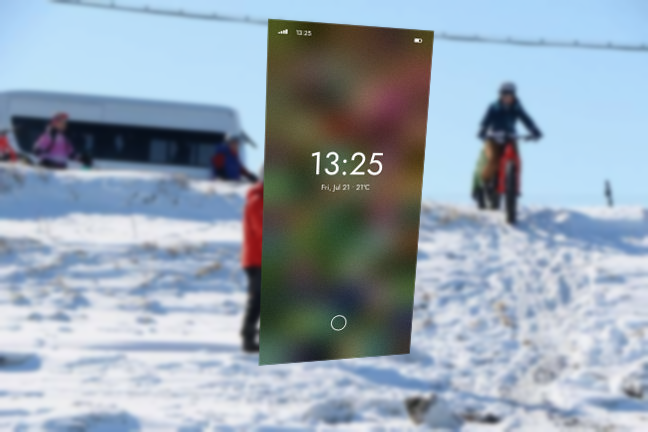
13h25
